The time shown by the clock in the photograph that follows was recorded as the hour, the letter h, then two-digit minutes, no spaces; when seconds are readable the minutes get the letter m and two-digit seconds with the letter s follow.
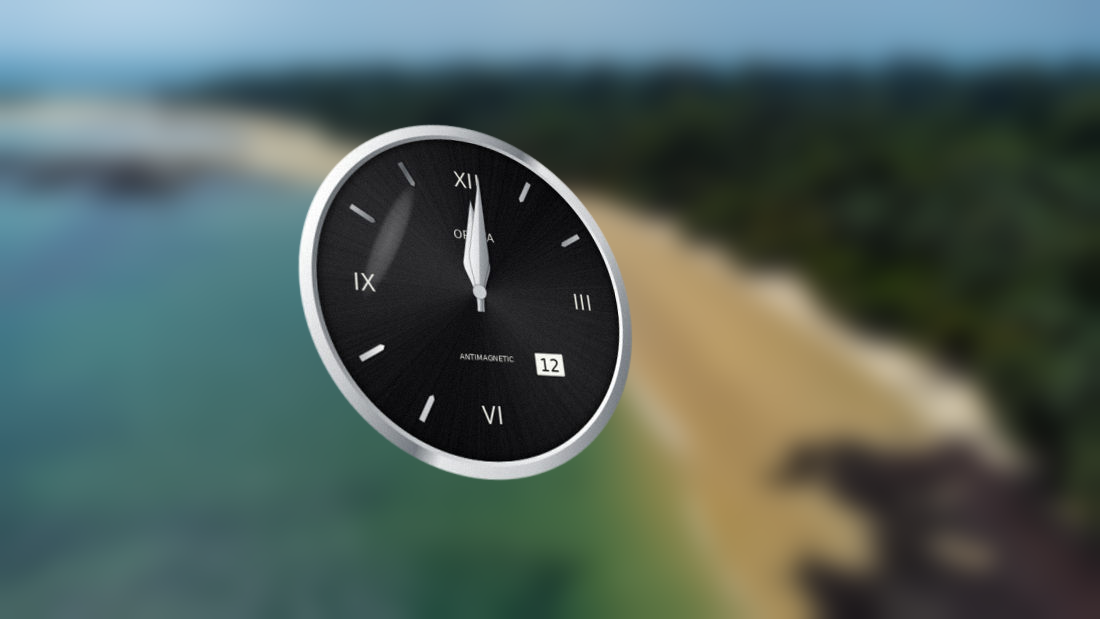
12h01
